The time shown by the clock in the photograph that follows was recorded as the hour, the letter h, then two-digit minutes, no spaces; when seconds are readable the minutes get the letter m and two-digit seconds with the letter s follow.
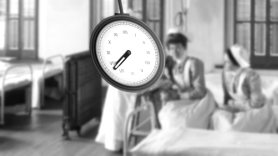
7h38
